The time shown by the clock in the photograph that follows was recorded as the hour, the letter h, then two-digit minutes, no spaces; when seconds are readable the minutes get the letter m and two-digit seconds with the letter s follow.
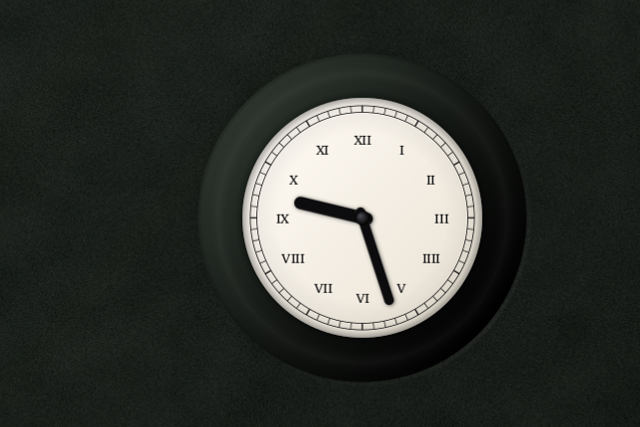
9h27
